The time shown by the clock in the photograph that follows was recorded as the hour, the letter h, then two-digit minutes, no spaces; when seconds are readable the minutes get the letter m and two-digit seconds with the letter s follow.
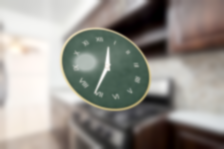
12h36
